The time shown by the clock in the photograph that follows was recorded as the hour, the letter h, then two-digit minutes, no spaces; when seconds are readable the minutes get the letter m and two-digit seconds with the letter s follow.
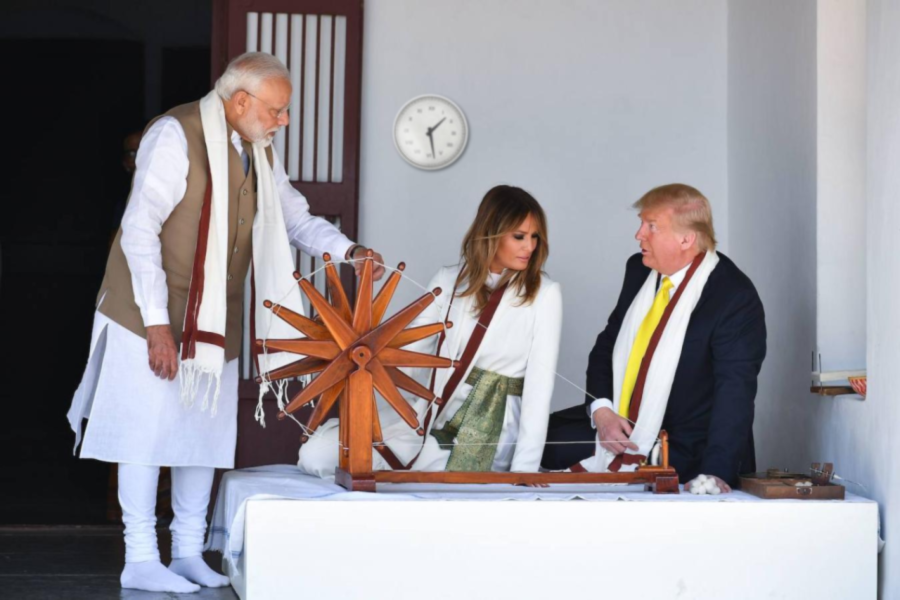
1h28
